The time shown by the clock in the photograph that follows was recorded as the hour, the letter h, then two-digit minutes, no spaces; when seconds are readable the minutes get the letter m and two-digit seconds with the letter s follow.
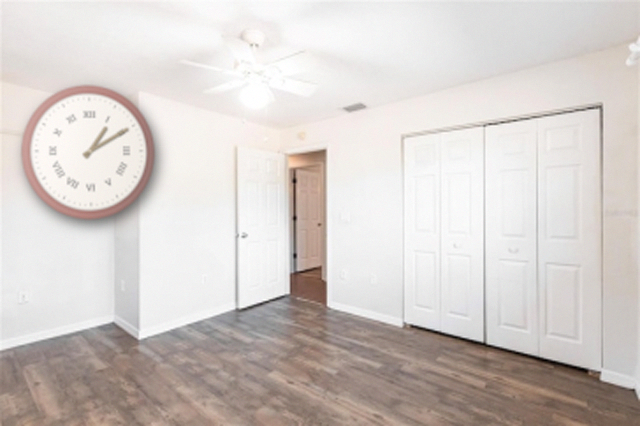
1h10
